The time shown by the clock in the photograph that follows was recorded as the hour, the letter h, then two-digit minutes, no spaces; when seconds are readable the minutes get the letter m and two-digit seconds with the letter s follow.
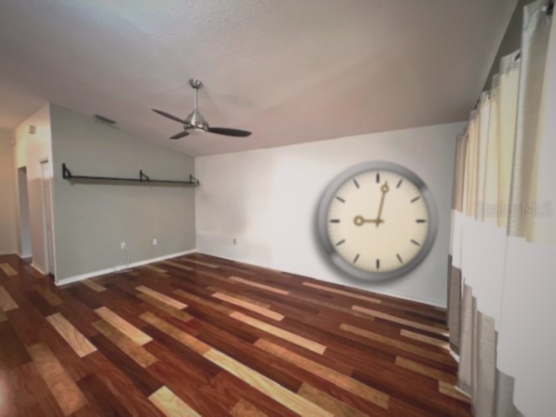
9h02
